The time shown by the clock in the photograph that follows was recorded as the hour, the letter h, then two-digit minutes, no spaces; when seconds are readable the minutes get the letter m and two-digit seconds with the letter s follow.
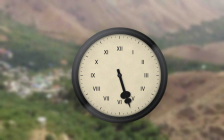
5h27
